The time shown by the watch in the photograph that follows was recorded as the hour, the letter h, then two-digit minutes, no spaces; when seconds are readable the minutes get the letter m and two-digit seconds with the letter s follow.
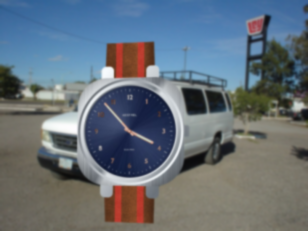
3h53
